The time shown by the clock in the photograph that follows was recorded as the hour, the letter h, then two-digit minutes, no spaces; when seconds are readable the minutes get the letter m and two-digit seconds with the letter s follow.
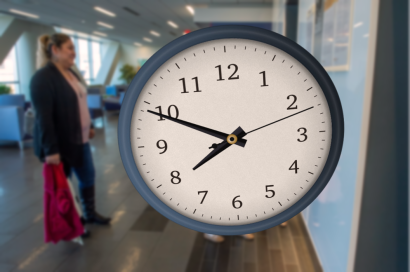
7h49m12s
